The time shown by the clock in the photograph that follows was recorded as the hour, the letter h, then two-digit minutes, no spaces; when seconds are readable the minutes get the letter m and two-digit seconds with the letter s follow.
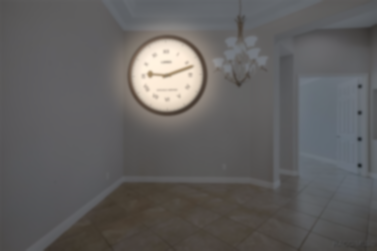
9h12
